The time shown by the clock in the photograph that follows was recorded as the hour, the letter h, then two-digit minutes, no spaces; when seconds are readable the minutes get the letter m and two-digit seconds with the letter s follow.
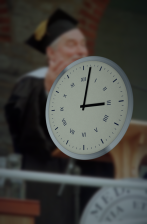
3h02
